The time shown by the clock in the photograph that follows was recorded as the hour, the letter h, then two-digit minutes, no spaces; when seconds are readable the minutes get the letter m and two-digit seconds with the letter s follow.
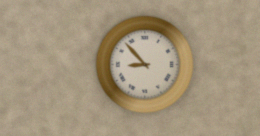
8h53
